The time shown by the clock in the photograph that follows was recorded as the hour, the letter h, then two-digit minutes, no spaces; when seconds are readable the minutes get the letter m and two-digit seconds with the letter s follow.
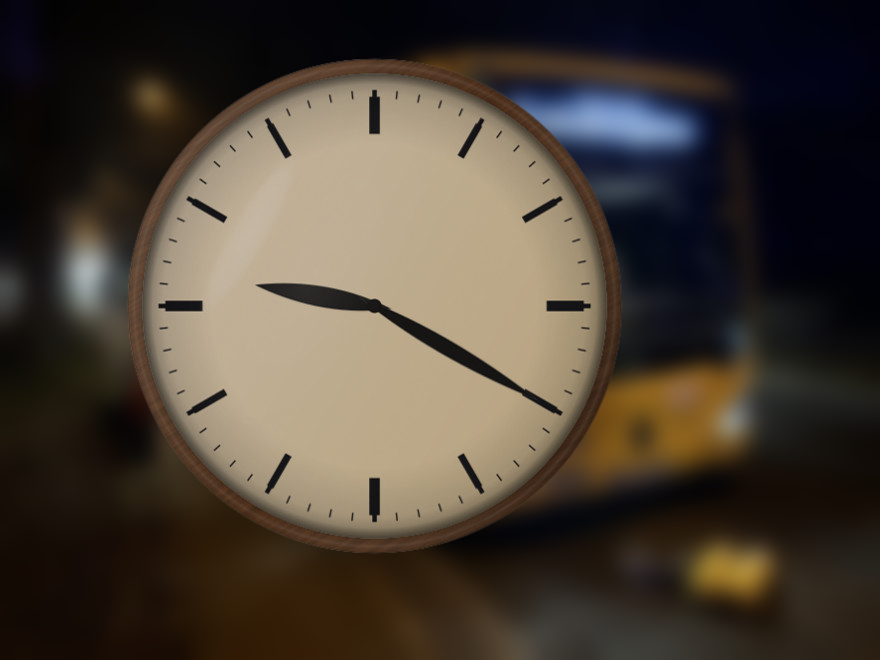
9h20
